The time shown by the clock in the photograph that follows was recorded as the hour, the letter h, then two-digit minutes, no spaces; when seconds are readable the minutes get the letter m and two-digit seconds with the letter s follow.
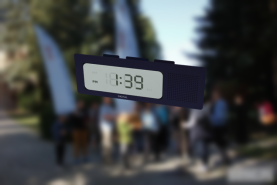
1h39
